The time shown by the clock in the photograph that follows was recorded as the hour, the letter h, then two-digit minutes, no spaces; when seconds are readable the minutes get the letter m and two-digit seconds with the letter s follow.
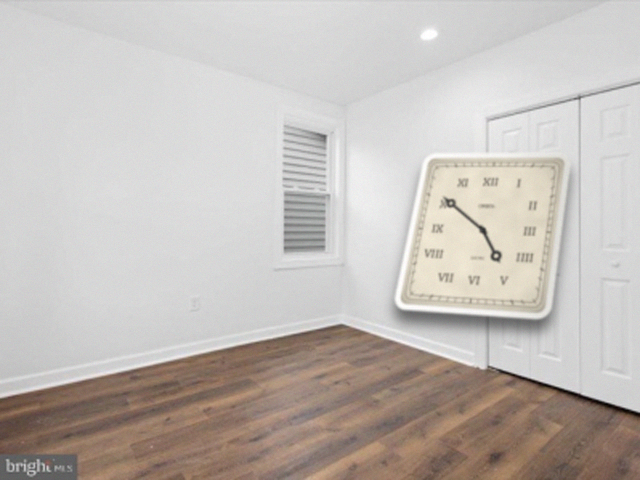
4h51
